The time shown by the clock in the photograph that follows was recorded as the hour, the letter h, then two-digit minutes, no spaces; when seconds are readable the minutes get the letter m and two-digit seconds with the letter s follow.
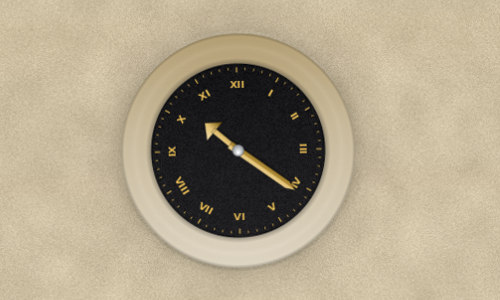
10h21
